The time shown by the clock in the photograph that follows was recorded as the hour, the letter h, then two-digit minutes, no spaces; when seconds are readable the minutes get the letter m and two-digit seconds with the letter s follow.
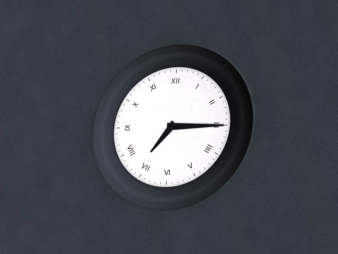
7h15
